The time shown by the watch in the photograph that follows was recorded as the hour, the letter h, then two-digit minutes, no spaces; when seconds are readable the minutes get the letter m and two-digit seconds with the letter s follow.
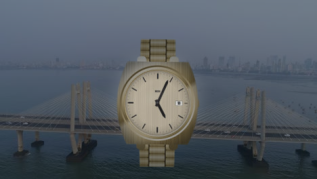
5h04
